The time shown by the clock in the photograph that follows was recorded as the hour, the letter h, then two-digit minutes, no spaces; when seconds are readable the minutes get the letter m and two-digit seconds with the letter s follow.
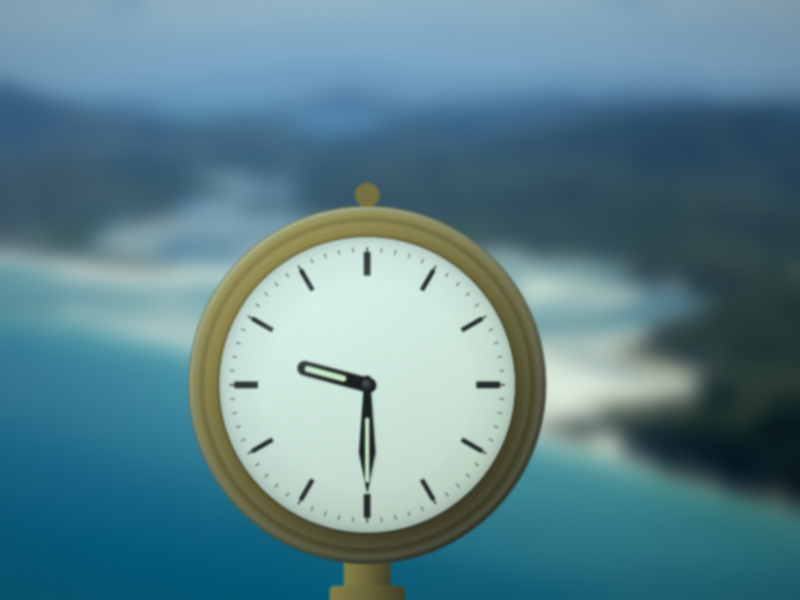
9h30
